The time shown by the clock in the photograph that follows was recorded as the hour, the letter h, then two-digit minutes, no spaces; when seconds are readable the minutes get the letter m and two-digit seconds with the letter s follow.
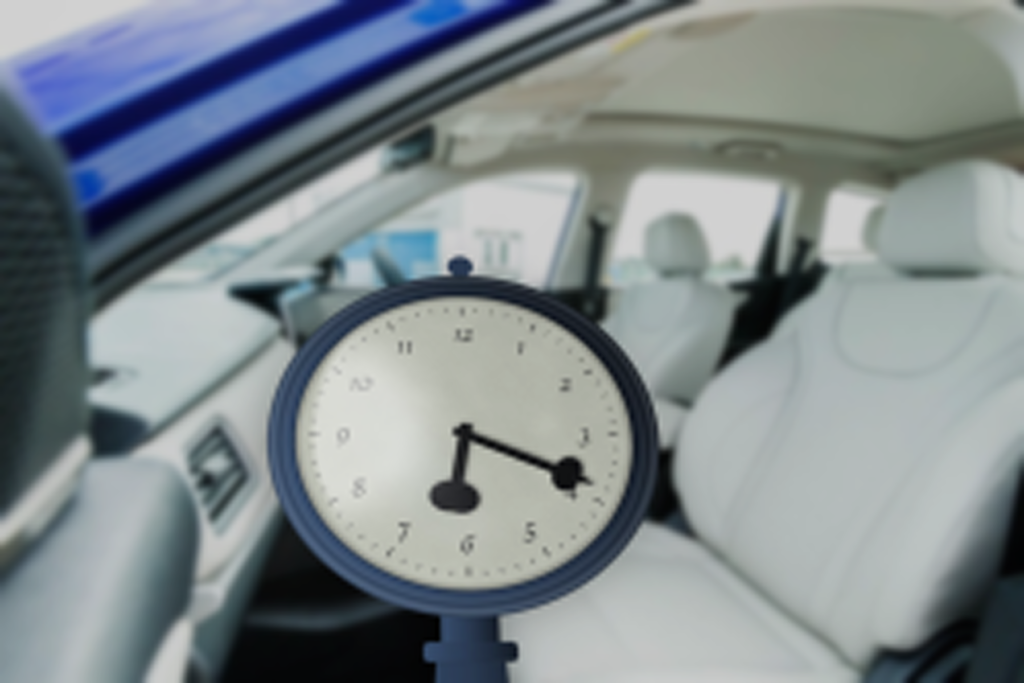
6h19
